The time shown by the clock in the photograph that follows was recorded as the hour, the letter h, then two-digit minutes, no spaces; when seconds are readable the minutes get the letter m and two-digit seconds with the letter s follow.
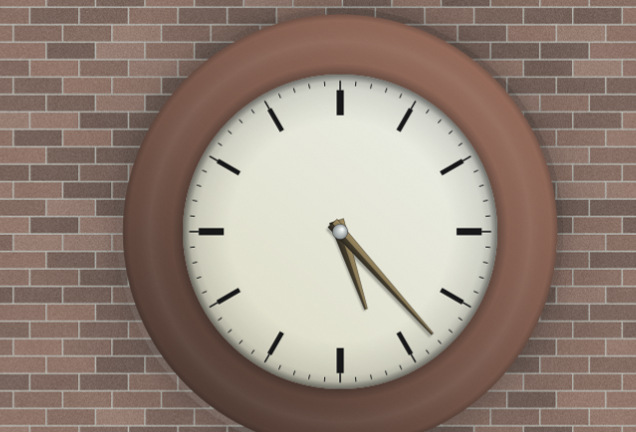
5h23
